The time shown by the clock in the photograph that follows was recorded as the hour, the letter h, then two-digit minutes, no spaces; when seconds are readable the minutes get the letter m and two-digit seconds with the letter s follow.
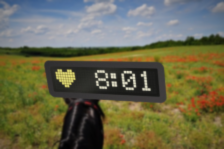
8h01
